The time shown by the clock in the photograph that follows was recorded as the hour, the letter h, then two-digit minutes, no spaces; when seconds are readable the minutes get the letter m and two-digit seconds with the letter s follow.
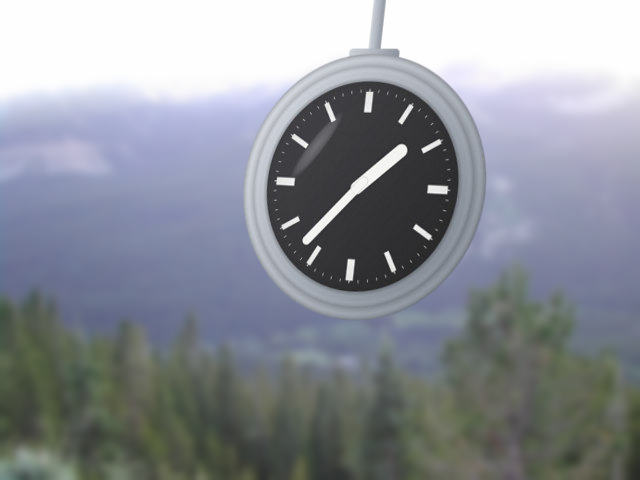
1h37
